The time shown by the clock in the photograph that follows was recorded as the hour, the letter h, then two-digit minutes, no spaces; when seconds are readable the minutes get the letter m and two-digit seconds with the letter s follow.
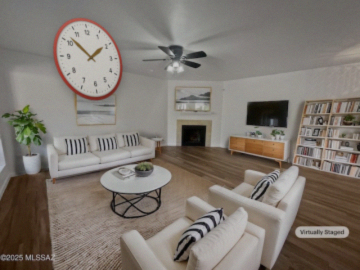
1h52
